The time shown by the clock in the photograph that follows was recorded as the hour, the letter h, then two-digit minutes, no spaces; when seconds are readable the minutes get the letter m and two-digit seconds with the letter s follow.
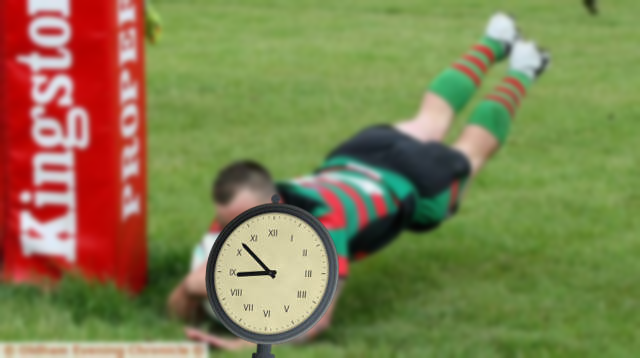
8h52
